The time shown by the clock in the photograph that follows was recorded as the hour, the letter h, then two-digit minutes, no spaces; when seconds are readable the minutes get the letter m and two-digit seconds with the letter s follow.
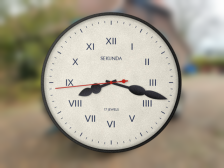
8h17m44s
